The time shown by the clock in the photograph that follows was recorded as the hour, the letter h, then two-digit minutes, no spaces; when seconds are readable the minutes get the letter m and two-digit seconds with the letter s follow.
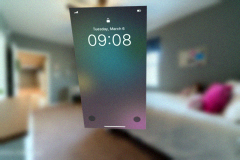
9h08
